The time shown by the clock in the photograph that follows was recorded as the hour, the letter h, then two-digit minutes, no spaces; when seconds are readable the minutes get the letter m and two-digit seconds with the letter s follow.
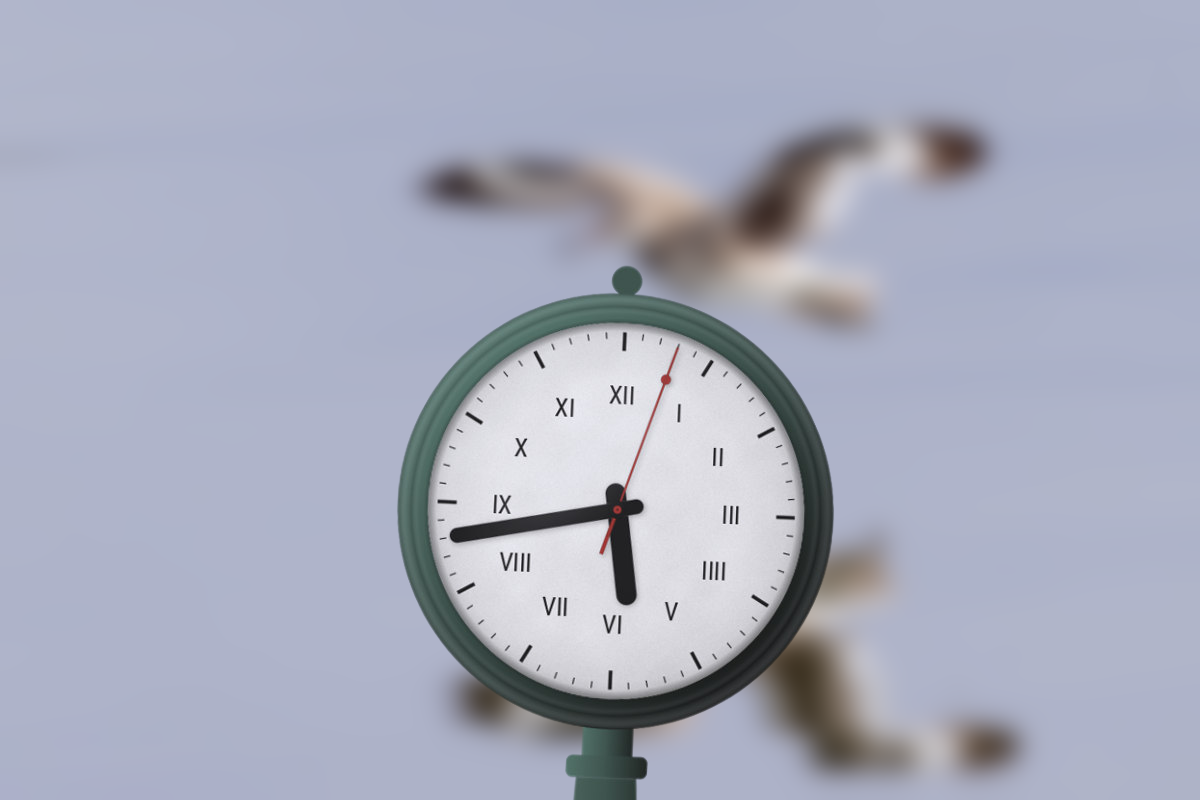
5h43m03s
